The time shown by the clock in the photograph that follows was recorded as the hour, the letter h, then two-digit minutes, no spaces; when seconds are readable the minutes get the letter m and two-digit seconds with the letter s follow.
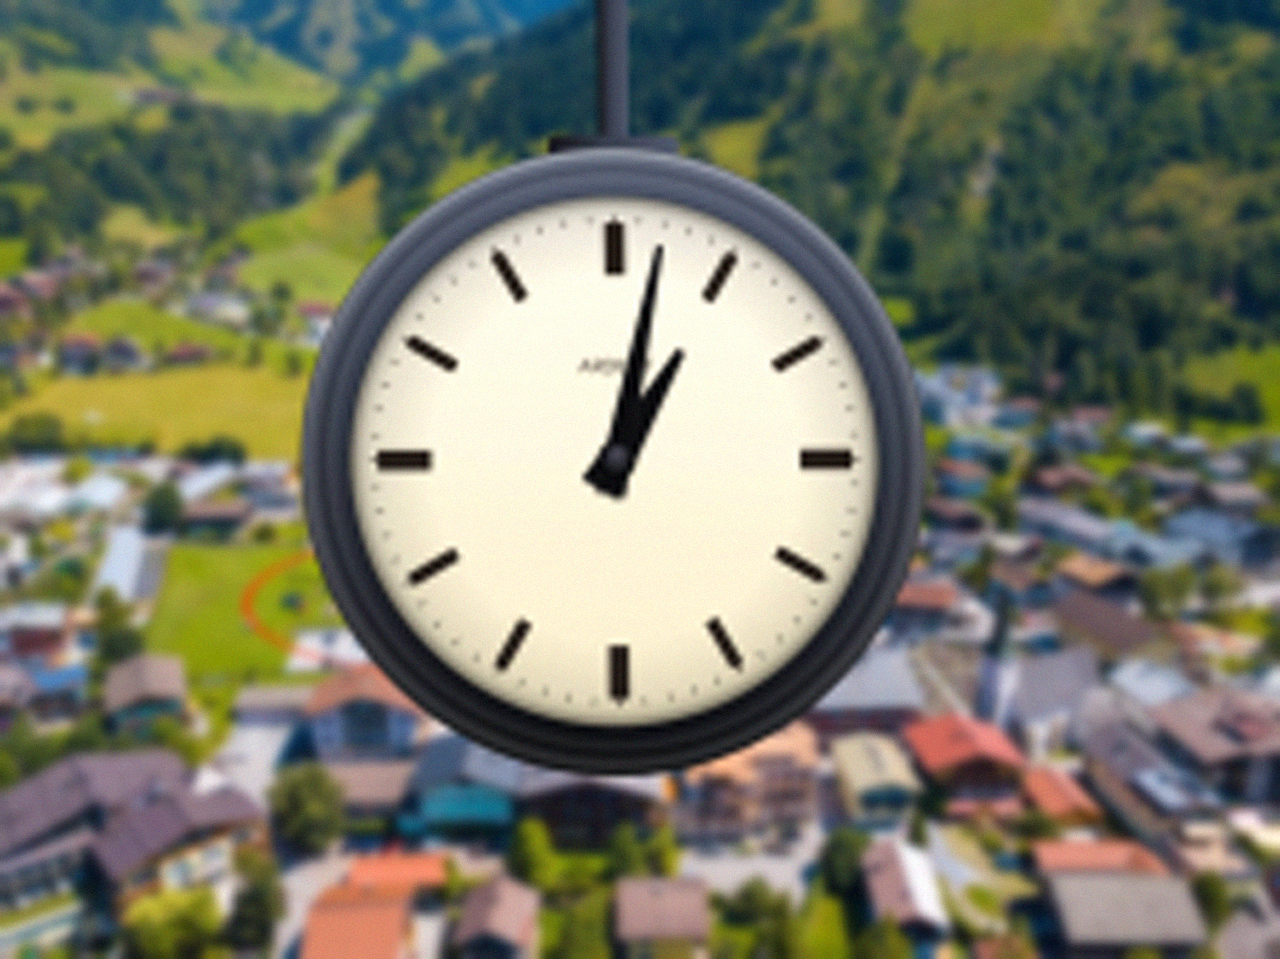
1h02
